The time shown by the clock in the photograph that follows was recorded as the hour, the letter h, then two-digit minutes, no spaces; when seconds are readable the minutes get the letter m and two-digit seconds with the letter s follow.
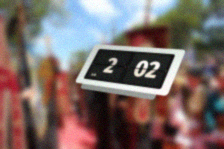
2h02
